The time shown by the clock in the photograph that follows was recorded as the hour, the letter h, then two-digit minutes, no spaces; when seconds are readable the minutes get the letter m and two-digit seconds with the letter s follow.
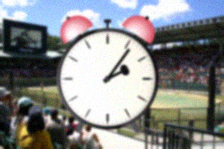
2h06
